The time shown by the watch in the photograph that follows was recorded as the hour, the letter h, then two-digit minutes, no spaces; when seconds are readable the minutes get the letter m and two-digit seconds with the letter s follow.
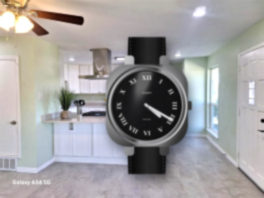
4h20
